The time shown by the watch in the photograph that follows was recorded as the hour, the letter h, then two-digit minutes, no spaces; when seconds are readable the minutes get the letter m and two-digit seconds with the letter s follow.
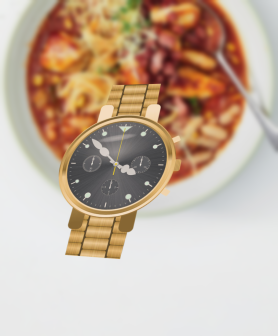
3h52
